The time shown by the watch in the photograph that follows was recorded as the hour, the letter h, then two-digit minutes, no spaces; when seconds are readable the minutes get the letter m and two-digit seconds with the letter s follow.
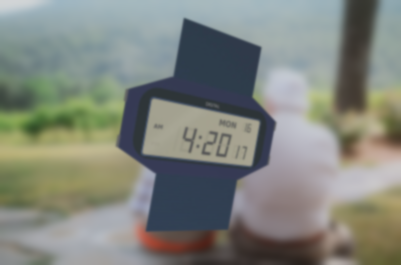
4h20m17s
